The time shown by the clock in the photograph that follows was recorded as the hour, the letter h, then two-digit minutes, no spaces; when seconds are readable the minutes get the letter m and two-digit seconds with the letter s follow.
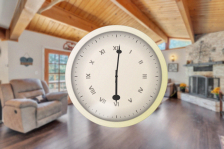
6h01
